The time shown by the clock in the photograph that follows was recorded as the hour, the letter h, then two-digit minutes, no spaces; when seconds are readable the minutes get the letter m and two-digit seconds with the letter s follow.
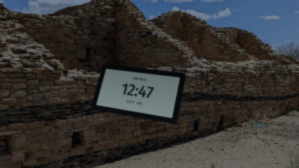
12h47
